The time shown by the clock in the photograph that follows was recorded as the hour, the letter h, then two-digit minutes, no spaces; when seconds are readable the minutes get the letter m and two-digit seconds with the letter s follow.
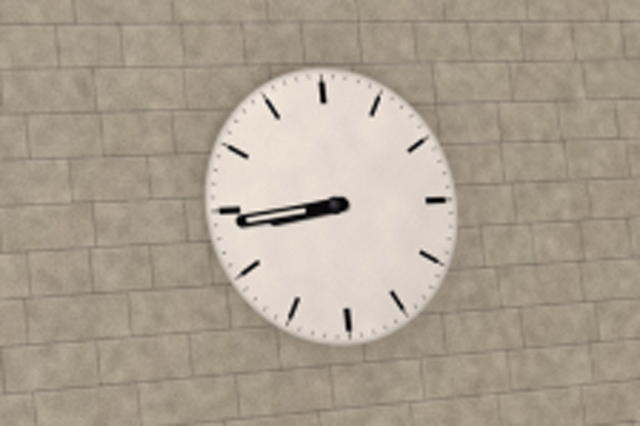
8h44
